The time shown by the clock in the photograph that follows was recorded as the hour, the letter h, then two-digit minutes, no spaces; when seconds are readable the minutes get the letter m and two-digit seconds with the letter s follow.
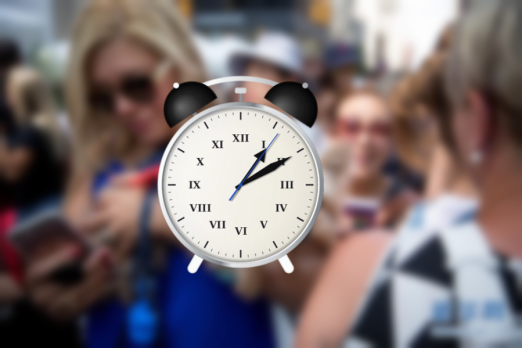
1h10m06s
